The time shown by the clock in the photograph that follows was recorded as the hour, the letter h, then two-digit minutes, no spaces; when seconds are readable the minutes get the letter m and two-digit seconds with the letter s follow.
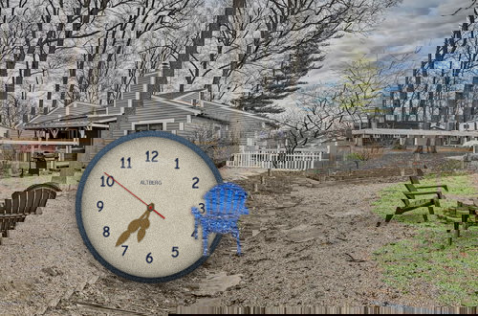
6h36m51s
